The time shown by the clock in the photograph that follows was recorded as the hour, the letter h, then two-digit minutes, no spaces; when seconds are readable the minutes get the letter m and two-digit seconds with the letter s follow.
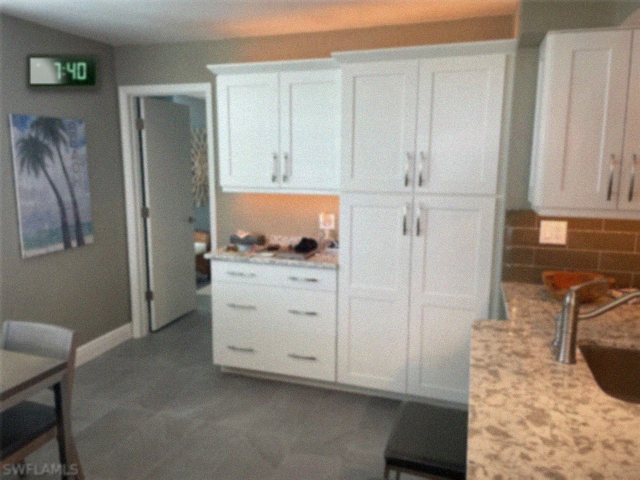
7h40
